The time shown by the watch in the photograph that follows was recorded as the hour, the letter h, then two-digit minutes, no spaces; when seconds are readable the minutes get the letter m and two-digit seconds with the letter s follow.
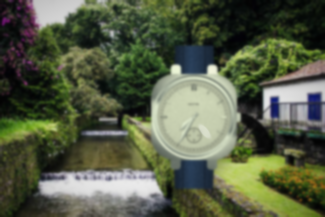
7h35
